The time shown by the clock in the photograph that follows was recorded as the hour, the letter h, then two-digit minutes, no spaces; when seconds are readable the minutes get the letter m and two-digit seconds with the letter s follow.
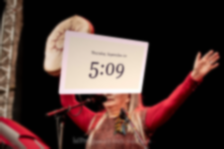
5h09
